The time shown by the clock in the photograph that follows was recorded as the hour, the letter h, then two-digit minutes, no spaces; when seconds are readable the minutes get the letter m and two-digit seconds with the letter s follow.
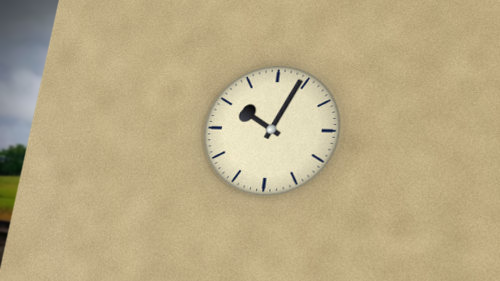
10h04
